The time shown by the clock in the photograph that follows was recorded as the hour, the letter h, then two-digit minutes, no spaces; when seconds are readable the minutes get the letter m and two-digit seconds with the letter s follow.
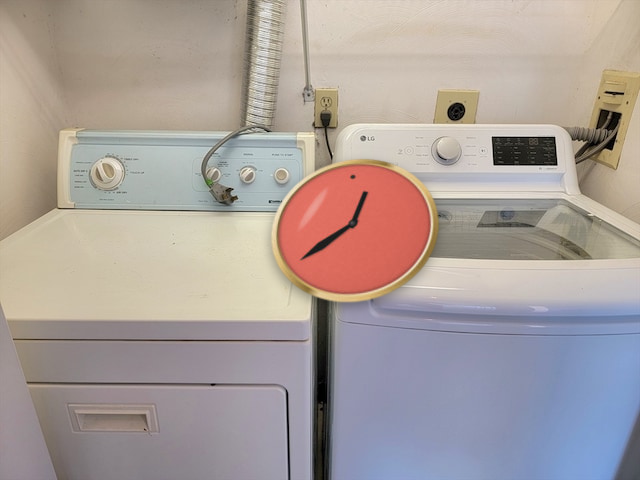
12h39
